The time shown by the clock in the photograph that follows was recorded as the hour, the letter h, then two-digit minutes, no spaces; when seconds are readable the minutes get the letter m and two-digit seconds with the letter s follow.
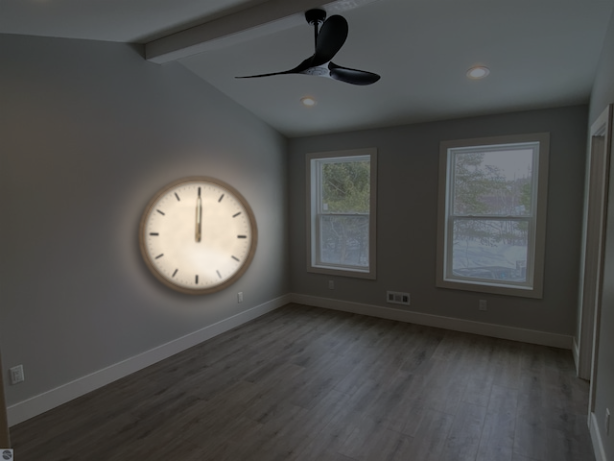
12h00
